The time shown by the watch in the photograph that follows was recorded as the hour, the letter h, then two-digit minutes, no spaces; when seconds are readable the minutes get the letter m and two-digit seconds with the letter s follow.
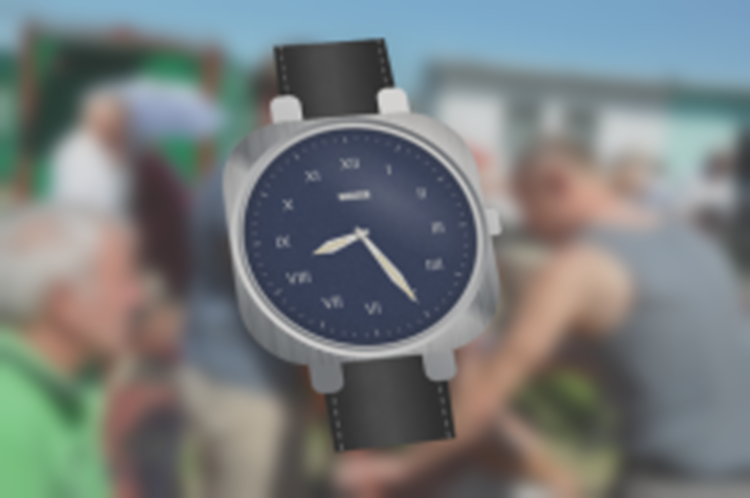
8h25
